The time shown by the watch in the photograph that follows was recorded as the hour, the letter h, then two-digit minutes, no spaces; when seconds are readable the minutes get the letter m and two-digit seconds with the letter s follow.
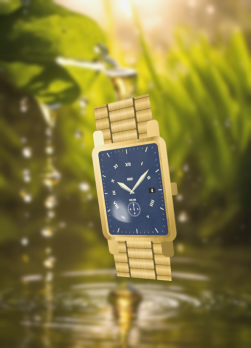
10h08
